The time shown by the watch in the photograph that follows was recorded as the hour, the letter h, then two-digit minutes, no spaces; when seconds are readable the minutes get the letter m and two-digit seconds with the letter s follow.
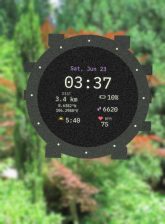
3h37
